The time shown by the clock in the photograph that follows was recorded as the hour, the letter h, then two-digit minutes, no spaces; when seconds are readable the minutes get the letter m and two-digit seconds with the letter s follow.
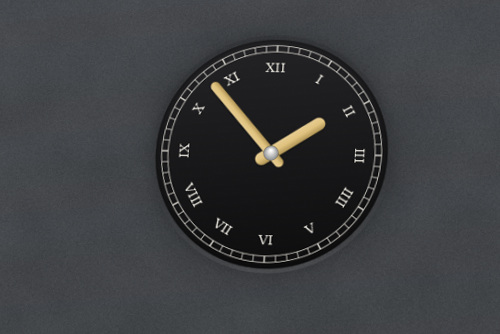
1h53
